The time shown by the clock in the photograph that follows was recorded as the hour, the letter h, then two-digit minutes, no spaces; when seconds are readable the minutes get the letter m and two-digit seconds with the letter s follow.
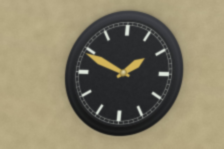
1h49
